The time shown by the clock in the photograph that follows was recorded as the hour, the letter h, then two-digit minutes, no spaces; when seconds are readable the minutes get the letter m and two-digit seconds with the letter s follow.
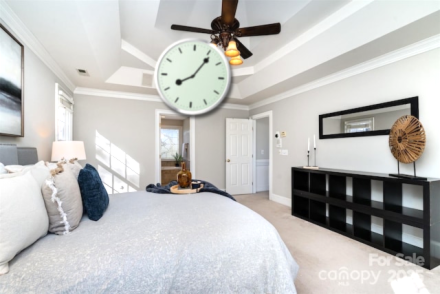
8h06
